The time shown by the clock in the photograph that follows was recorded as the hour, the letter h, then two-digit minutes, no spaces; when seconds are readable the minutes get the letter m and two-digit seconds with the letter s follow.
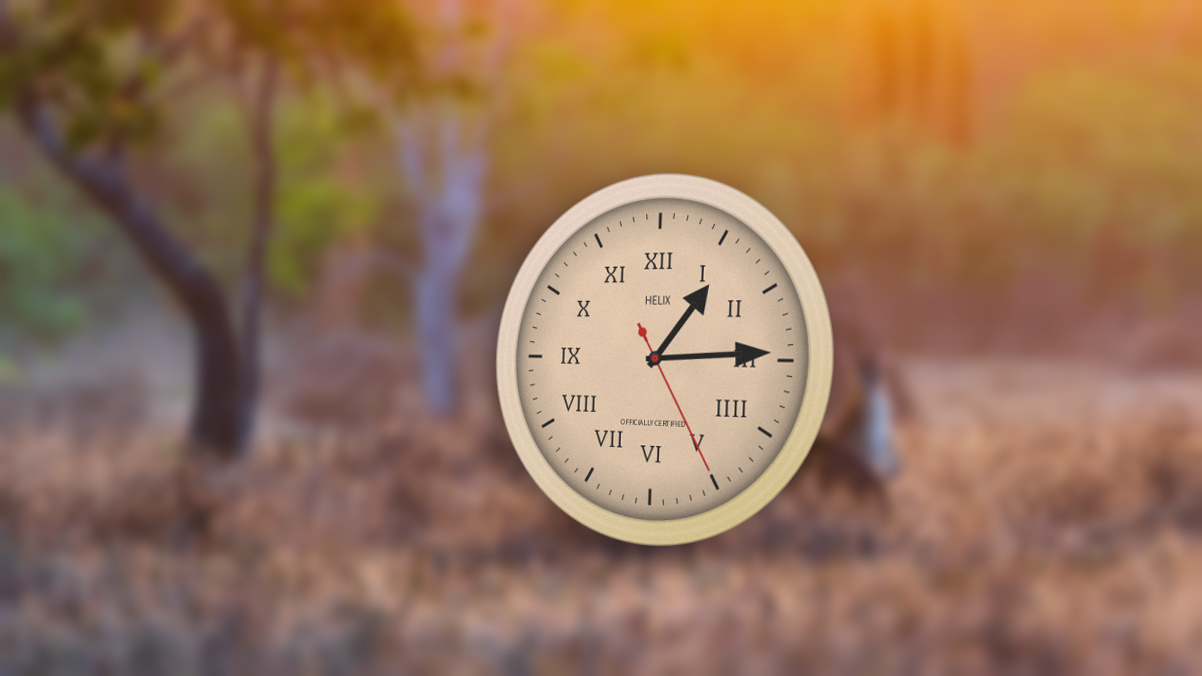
1h14m25s
